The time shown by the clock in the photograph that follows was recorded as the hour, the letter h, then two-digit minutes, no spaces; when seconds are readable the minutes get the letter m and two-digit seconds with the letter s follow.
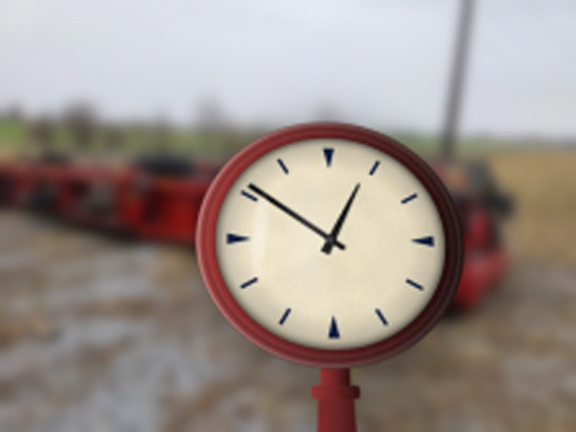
12h51
